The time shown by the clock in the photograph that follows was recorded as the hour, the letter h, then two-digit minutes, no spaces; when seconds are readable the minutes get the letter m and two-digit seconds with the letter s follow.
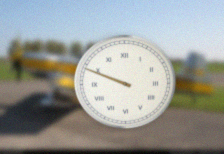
9h49
